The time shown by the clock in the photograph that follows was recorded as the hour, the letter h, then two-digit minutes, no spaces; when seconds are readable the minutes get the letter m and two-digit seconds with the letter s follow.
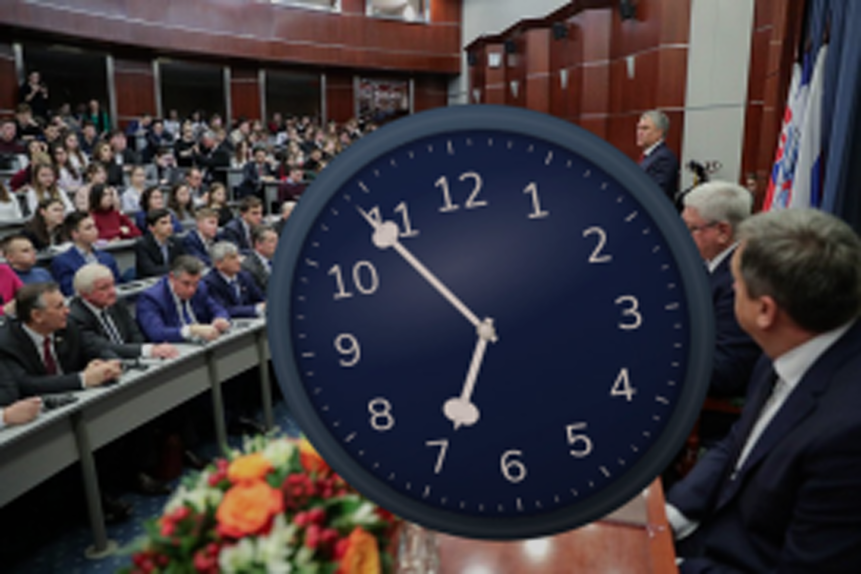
6h54
